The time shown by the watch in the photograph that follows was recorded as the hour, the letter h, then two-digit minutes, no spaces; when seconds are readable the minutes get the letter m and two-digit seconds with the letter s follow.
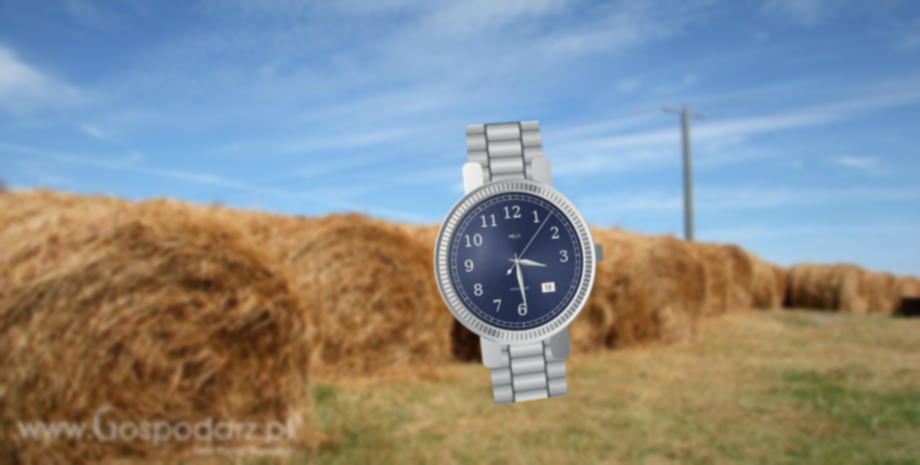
3h29m07s
